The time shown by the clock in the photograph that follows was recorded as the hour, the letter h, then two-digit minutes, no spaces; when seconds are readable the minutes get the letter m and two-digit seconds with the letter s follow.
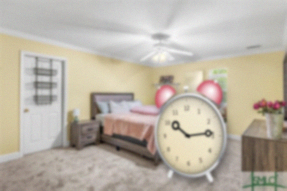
10h14
